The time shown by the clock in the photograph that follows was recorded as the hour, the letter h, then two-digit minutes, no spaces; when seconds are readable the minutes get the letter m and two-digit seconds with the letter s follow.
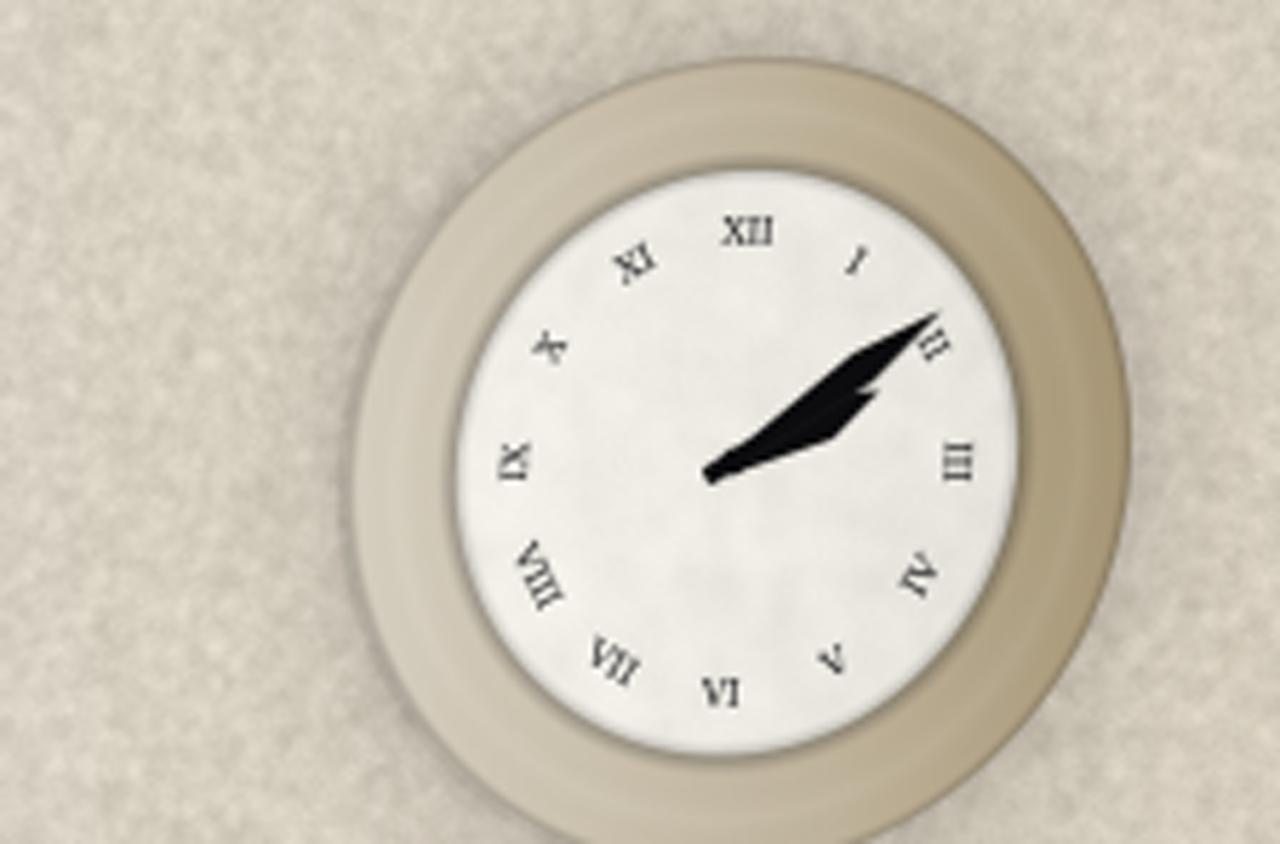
2h09
